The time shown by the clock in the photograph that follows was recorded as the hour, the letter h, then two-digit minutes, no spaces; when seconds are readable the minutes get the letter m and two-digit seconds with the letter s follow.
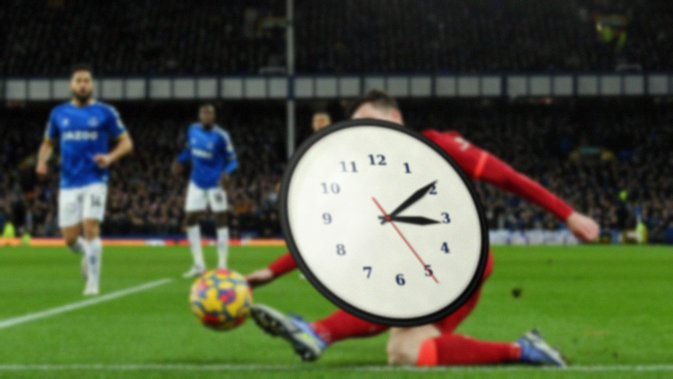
3h09m25s
